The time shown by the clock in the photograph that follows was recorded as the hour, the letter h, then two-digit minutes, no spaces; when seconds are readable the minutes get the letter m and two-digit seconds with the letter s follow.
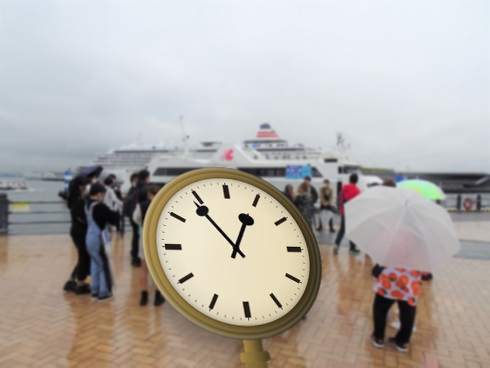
12h54
